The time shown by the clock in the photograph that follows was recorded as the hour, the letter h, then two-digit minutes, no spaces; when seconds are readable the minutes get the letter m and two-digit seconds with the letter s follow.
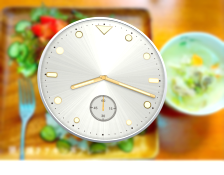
8h18
